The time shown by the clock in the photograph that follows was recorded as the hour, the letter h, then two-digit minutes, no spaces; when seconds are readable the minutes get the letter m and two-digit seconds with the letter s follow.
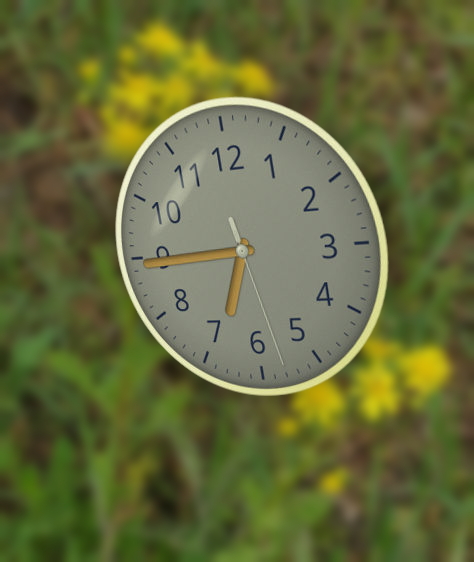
6h44m28s
